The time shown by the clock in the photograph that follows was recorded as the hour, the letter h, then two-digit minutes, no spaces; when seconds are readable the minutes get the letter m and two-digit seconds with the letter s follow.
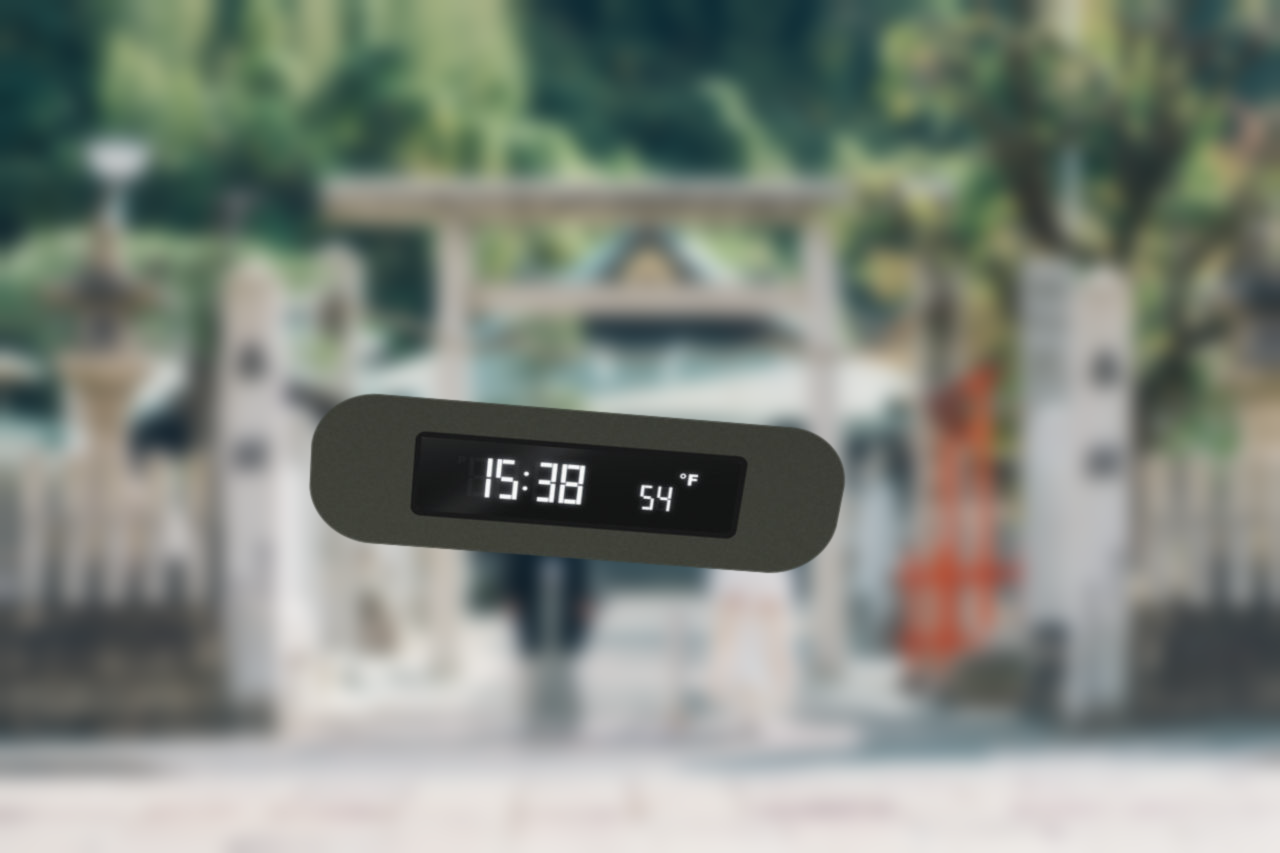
15h38
